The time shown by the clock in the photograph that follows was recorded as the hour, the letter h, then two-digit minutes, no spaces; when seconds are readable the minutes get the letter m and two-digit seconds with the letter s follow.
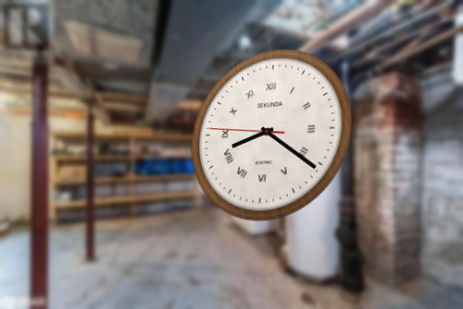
8h20m46s
